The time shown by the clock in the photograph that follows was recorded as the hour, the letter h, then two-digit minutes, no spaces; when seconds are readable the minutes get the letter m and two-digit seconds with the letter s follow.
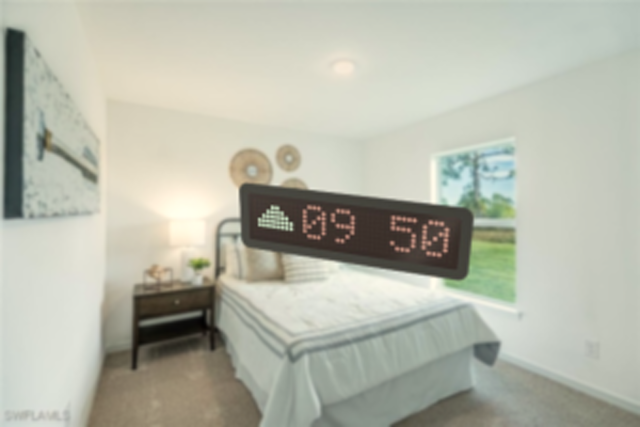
9h50
